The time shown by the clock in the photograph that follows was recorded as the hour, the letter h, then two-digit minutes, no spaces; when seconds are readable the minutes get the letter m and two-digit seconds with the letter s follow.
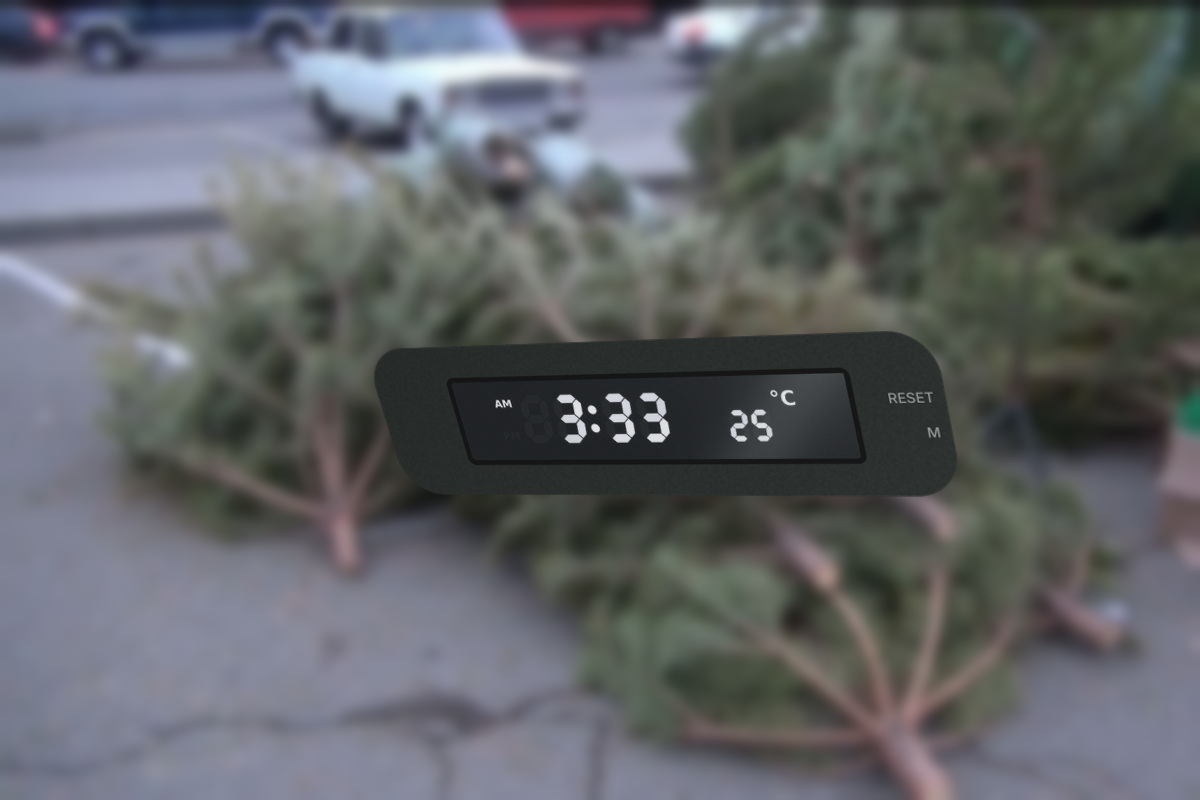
3h33
